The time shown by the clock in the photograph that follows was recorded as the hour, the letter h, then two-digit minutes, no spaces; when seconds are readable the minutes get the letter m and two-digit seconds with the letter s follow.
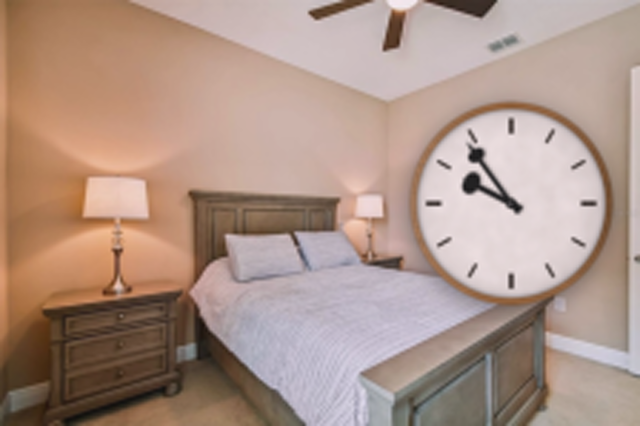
9h54
